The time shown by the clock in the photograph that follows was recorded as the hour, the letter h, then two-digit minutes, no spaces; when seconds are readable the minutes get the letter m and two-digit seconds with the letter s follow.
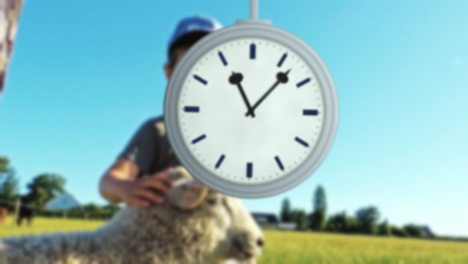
11h07
